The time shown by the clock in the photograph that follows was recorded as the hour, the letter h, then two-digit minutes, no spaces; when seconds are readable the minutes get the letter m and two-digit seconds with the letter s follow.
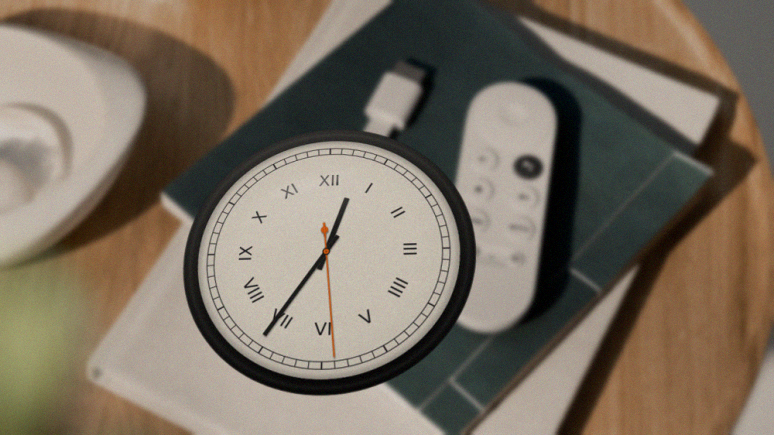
12h35m29s
